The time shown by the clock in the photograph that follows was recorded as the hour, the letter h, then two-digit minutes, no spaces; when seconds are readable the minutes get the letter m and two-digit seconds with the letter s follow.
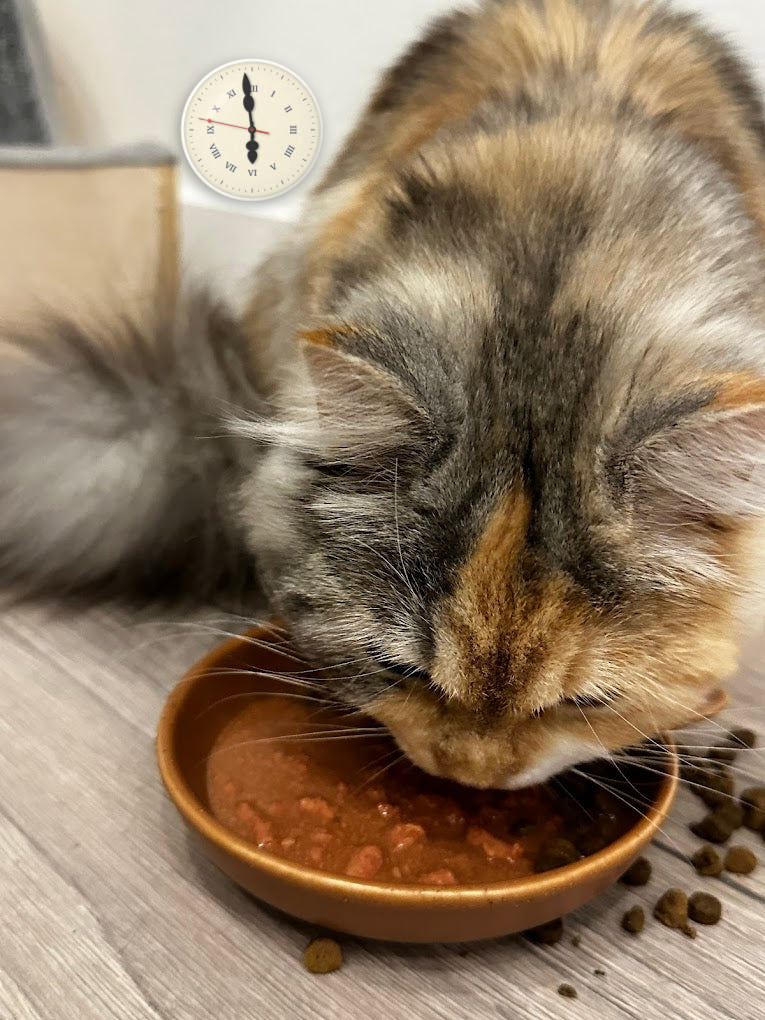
5h58m47s
